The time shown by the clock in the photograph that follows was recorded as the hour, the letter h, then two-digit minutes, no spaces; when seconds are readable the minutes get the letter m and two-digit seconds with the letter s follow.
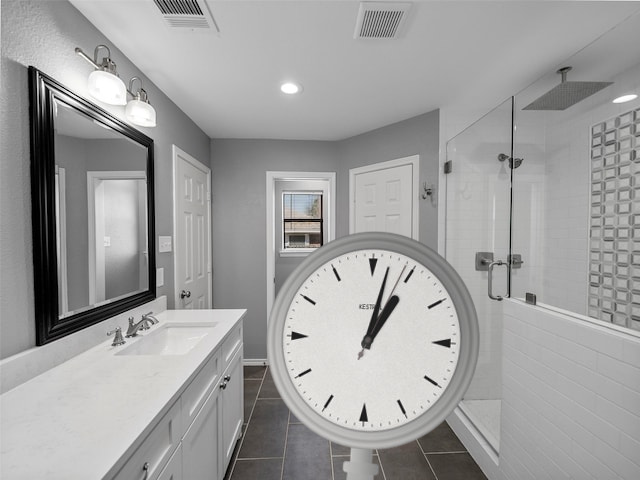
1h02m04s
